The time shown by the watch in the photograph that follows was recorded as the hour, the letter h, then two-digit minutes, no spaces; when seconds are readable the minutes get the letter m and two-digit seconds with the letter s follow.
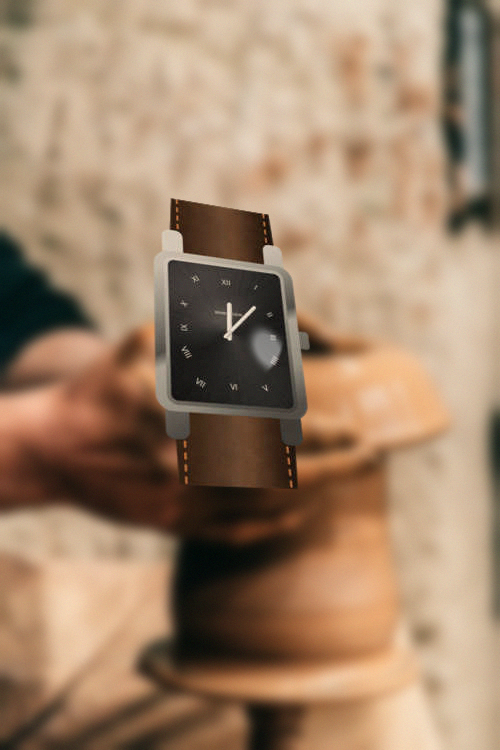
12h07
